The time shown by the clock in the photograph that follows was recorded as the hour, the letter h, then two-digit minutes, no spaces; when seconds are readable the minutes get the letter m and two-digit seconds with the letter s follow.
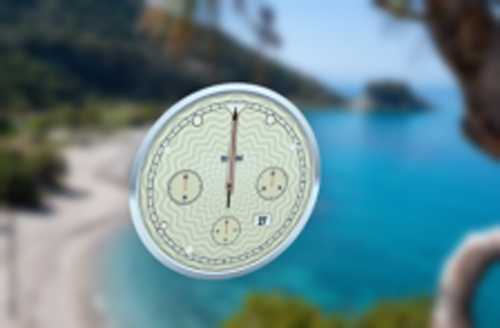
12h00
